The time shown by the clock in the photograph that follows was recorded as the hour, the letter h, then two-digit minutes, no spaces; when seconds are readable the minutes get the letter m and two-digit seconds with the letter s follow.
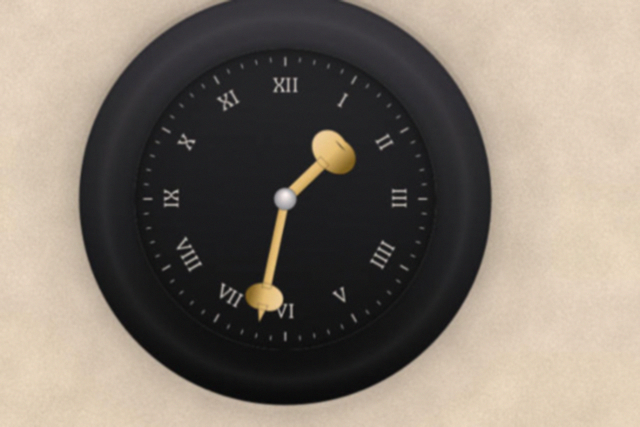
1h32
